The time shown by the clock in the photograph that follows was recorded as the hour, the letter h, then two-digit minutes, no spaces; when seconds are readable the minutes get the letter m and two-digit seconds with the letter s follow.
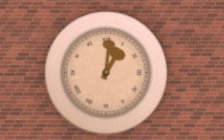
1h01
